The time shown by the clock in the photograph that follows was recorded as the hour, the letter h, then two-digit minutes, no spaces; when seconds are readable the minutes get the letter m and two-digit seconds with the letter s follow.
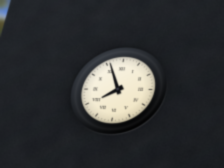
7h56
